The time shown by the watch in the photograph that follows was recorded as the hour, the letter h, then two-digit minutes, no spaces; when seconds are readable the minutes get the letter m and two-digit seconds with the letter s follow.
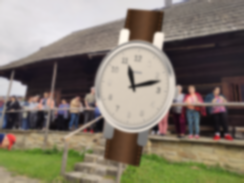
11h12
